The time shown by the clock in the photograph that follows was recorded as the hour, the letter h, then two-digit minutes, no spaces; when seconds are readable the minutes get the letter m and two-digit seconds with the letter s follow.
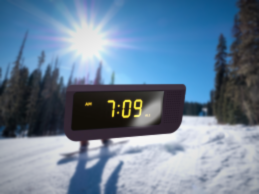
7h09
